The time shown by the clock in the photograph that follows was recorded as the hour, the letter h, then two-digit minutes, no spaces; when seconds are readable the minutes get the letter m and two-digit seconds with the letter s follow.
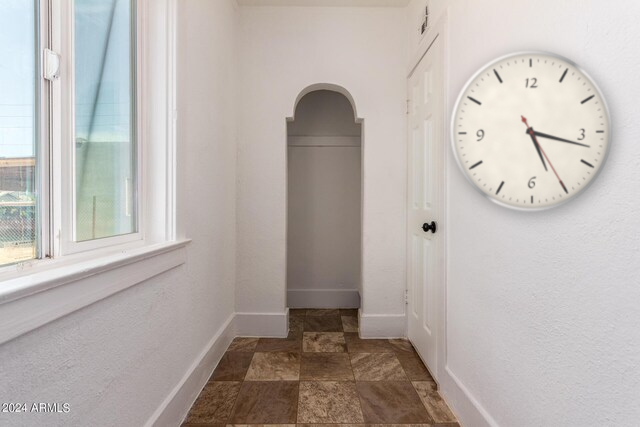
5h17m25s
